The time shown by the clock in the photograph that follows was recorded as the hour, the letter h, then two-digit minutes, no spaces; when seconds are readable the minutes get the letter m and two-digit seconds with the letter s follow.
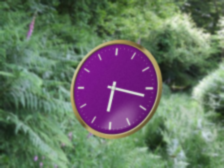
6h17
